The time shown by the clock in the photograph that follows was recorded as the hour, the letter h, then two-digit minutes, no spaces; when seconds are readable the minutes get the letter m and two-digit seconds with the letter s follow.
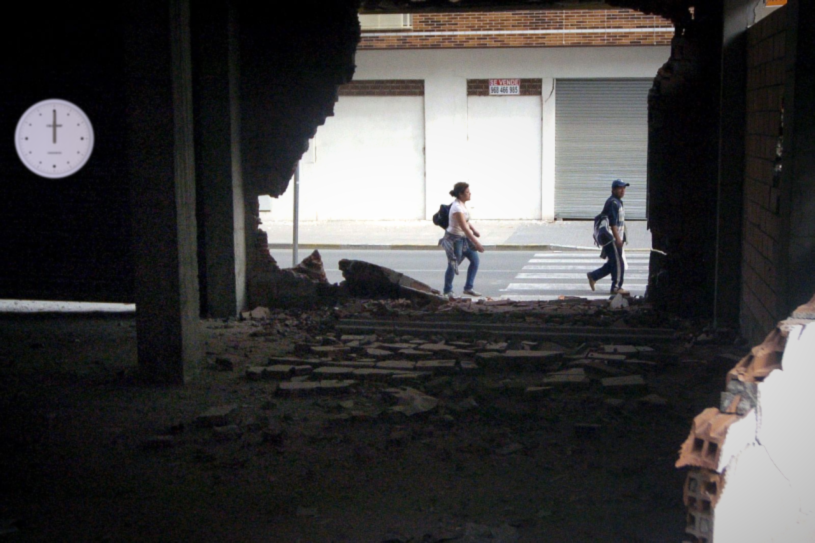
12h00
